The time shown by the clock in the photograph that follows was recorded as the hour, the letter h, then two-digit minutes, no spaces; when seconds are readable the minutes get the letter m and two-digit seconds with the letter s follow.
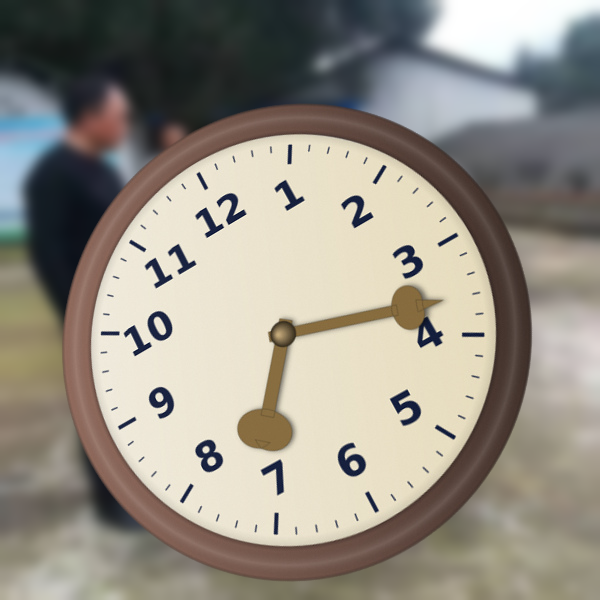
7h18
